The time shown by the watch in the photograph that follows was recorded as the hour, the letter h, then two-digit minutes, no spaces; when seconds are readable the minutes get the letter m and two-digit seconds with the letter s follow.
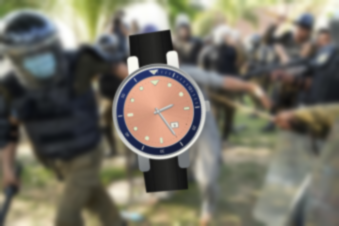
2h25
